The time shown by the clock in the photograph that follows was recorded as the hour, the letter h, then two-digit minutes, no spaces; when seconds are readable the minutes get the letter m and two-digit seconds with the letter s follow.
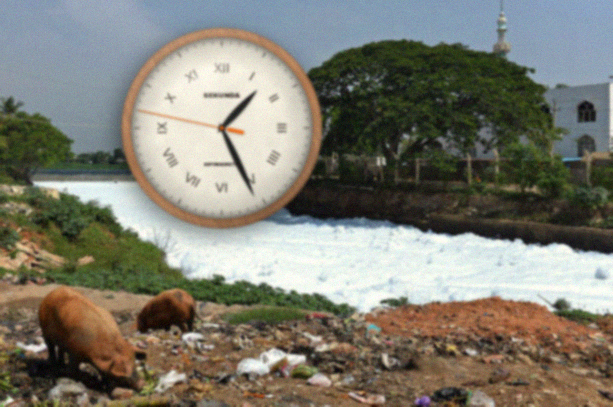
1h25m47s
